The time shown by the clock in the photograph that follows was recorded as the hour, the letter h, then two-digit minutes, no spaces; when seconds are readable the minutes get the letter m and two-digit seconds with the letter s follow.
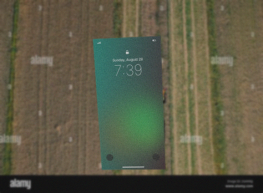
7h39
